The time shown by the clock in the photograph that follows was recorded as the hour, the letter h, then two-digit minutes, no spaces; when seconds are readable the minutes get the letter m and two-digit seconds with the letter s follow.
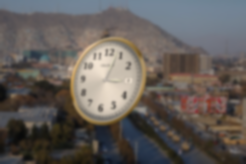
3h03
